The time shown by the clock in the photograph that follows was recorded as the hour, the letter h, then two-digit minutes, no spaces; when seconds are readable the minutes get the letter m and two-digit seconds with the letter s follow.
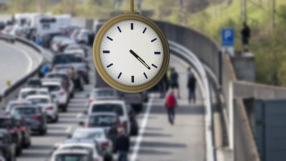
4h22
